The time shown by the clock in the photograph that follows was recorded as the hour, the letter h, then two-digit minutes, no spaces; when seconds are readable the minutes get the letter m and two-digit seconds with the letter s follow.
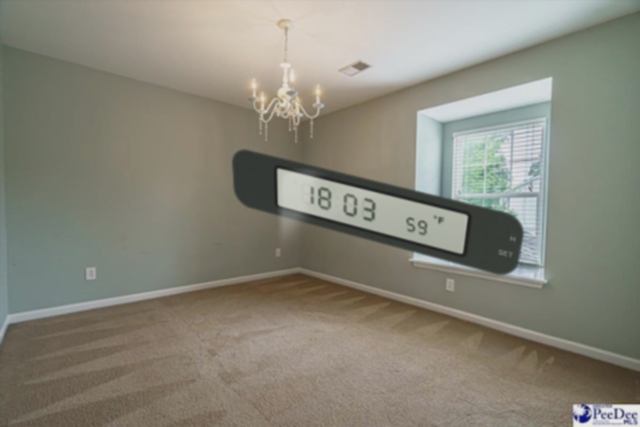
18h03
